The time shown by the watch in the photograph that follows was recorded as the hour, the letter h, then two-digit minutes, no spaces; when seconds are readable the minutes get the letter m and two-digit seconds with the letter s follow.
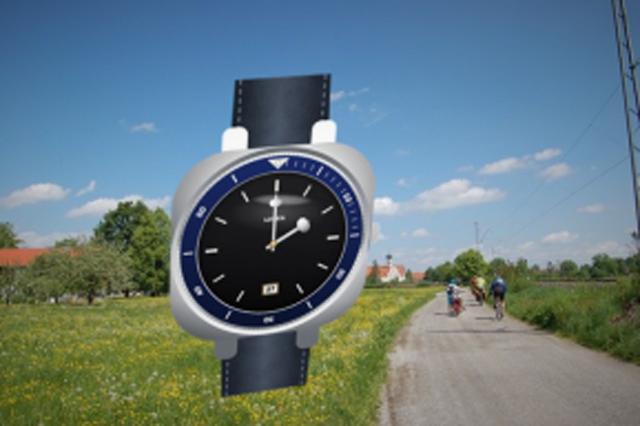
2h00
